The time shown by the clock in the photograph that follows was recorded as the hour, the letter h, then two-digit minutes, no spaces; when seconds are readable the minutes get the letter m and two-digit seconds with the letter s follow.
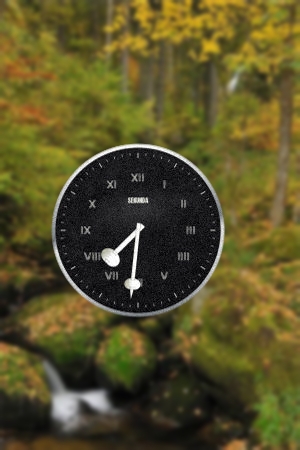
7h31
